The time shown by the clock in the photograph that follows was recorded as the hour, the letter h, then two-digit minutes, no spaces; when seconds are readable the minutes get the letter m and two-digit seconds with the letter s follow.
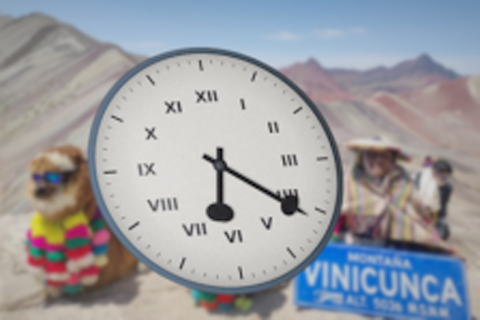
6h21
